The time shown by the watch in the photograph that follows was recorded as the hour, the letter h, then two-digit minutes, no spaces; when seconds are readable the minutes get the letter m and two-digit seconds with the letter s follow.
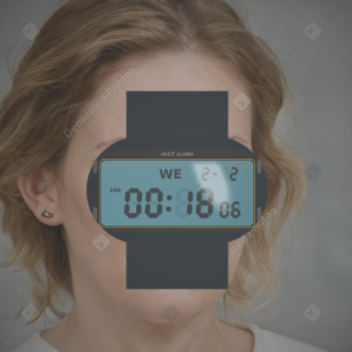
0h18m06s
